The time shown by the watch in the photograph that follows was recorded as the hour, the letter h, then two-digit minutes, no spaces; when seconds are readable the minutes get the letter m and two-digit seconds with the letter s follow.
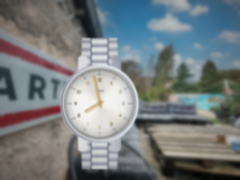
7h58
